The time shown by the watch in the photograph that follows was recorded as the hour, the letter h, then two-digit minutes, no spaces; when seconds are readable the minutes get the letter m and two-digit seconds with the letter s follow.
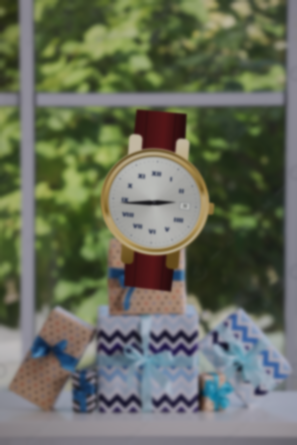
2h44
